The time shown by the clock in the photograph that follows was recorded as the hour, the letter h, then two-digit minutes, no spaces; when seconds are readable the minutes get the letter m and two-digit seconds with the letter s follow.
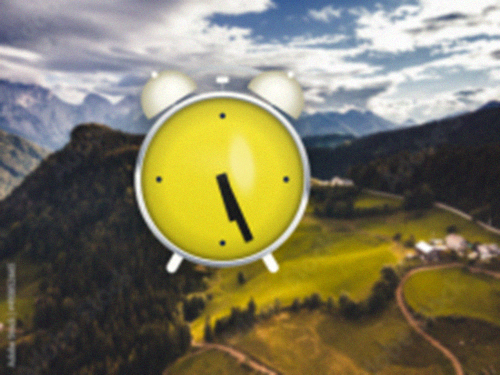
5h26
